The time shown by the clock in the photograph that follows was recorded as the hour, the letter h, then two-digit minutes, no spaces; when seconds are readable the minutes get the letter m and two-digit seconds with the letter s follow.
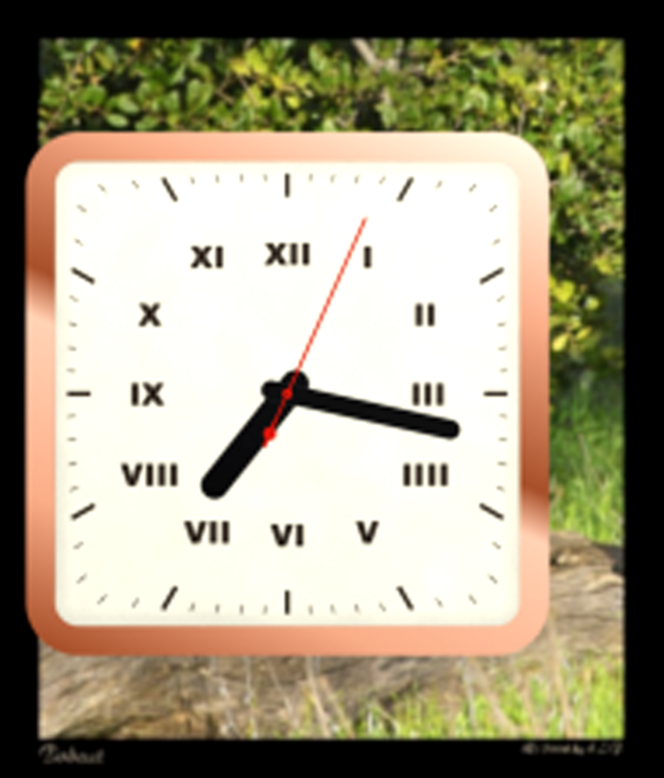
7h17m04s
